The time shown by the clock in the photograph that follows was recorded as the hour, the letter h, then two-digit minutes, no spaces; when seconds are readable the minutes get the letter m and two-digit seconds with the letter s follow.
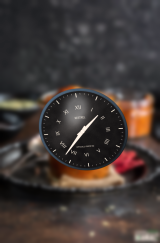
1h37
